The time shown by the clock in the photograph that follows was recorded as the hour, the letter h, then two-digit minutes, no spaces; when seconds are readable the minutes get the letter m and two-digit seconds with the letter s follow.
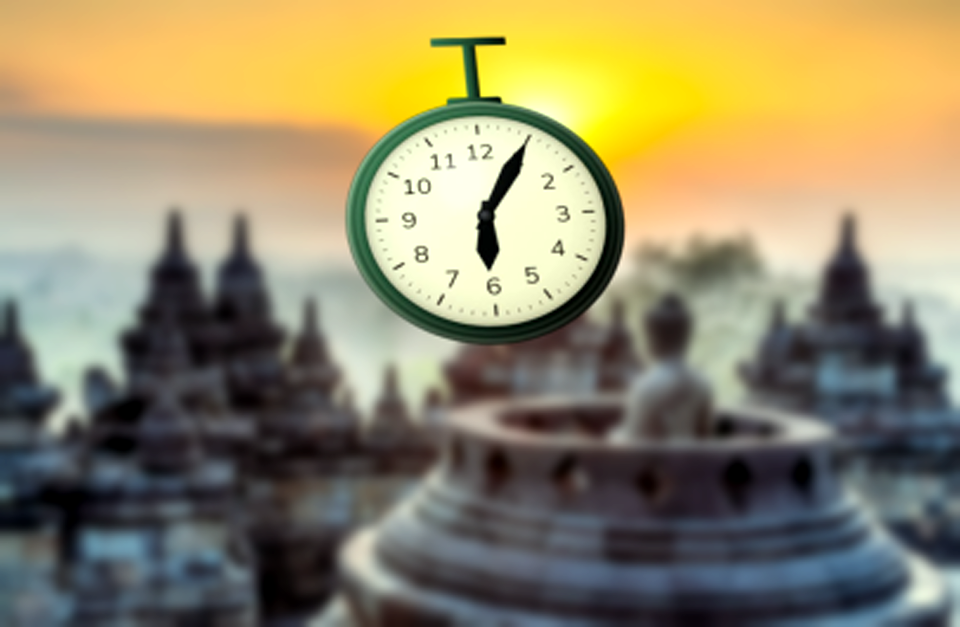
6h05
